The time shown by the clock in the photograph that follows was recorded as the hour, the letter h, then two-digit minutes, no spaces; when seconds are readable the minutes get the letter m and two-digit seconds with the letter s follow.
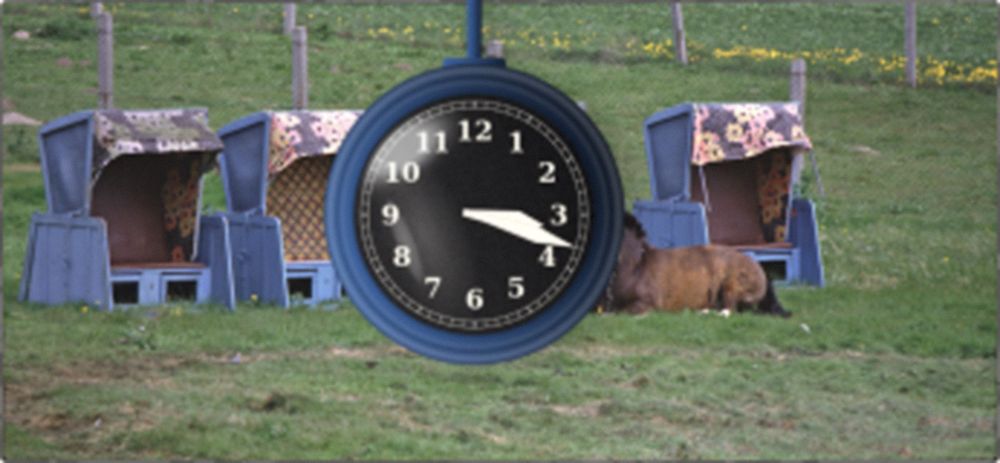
3h18
